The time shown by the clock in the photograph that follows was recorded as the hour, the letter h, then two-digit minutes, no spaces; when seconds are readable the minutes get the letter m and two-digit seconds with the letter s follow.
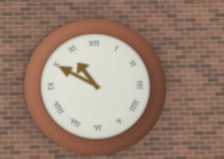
10h50
